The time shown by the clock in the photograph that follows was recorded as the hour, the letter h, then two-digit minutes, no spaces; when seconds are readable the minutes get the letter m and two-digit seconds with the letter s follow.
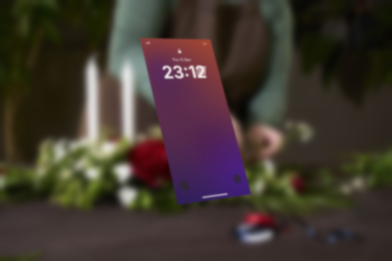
23h12
